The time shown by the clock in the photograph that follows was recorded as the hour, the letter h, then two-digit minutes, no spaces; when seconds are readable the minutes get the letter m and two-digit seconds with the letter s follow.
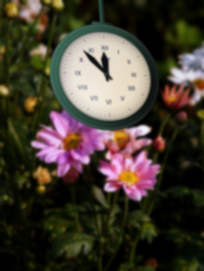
11h53
